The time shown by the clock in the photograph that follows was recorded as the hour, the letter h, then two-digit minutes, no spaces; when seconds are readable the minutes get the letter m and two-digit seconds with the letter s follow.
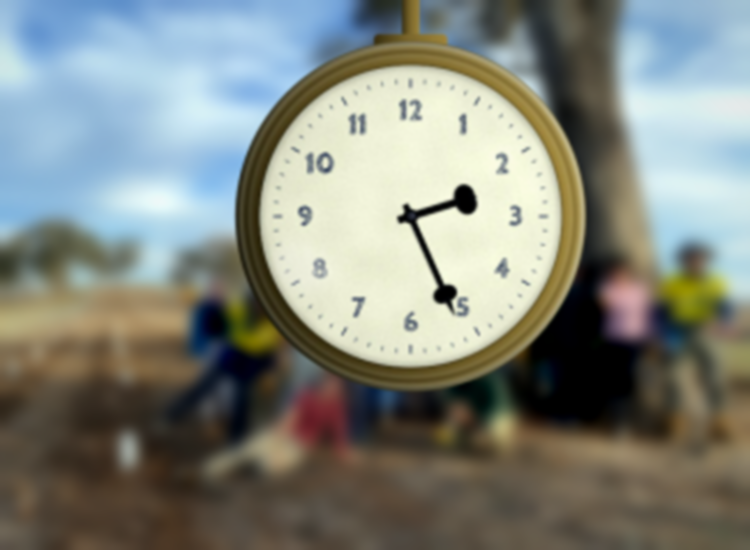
2h26
